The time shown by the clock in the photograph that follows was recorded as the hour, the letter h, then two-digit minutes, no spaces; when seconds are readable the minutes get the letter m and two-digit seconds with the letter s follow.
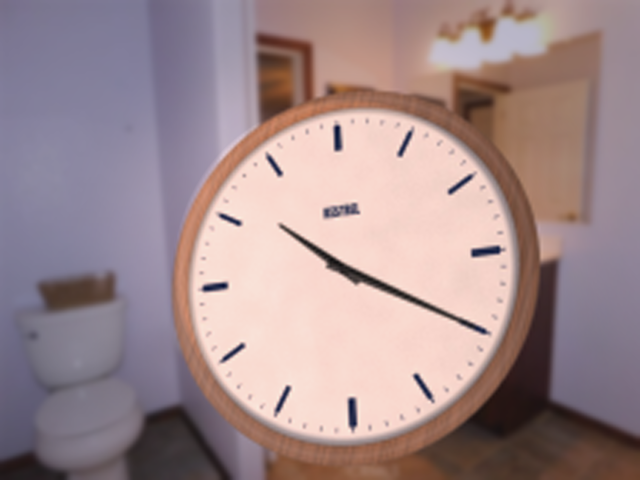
10h20
